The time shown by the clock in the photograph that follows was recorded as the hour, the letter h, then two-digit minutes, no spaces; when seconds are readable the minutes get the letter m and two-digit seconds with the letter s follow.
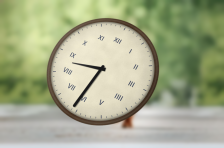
8h31
